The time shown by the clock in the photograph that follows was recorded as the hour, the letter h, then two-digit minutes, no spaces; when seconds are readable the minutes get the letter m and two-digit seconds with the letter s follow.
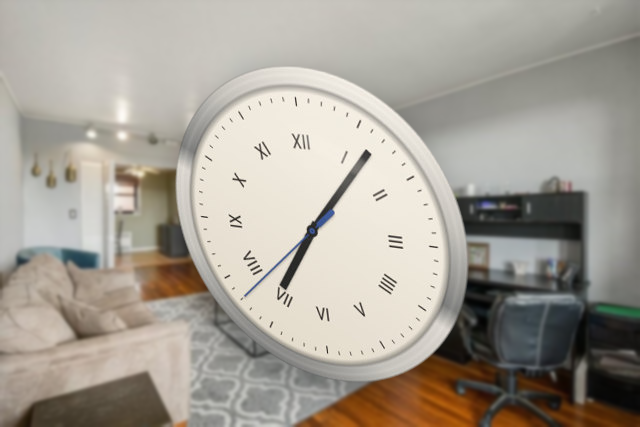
7h06m38s
